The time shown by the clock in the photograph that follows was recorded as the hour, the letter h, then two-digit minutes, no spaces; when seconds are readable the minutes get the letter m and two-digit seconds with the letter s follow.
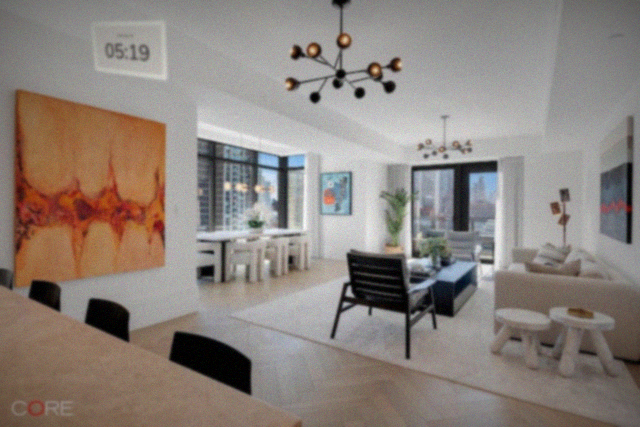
5h19
